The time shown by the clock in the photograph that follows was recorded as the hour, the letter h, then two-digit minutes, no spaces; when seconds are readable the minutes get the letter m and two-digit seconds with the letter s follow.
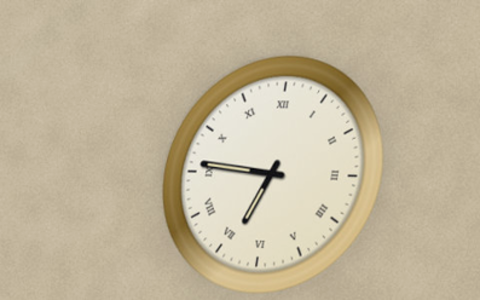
6h46
